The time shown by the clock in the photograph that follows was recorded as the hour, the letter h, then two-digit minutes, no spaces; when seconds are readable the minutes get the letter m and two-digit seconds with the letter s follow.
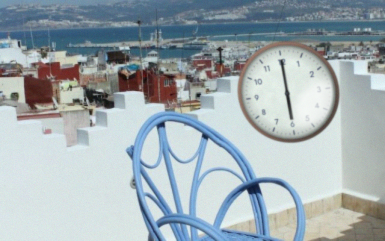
6h00
